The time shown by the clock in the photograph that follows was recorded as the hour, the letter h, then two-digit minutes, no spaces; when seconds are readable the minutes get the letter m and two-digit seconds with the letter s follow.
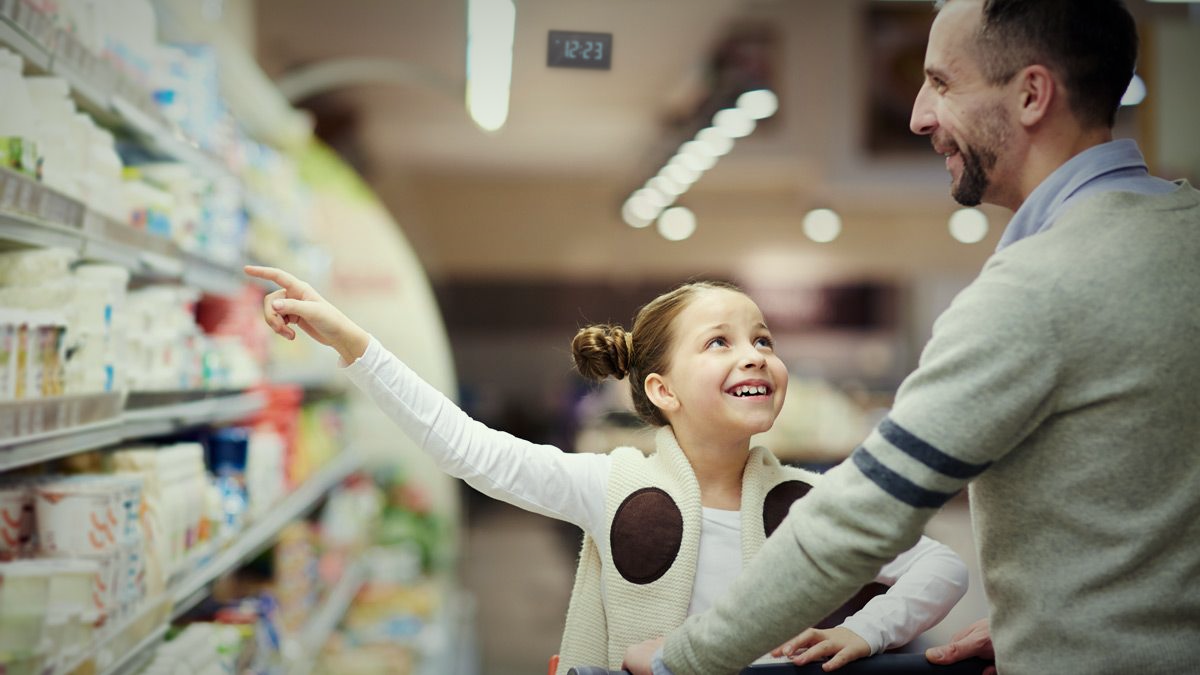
12h23
